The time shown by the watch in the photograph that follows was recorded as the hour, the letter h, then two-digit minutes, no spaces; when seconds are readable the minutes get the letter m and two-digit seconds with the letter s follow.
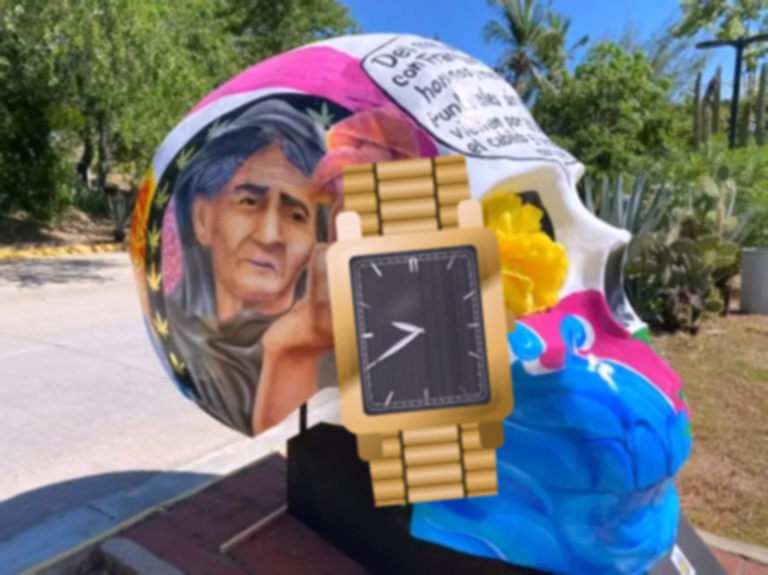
9h40
